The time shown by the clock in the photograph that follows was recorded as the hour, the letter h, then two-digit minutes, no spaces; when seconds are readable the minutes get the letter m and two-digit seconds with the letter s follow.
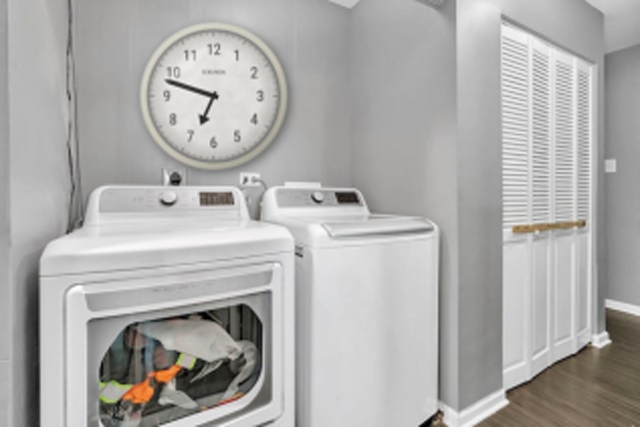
6h48
